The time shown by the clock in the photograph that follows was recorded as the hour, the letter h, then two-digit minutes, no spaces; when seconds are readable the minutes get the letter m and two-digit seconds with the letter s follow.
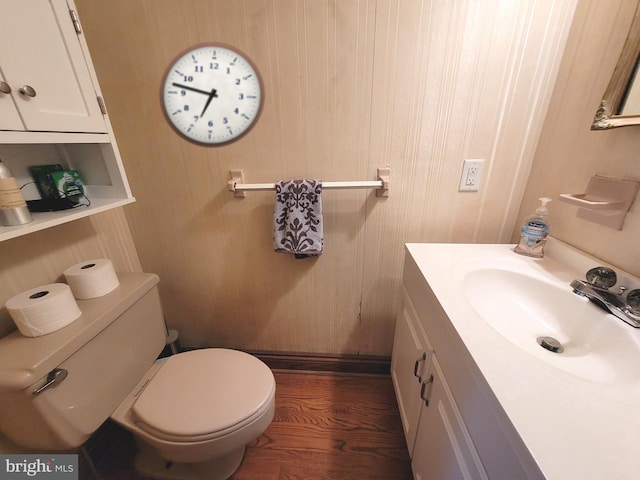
6h47
